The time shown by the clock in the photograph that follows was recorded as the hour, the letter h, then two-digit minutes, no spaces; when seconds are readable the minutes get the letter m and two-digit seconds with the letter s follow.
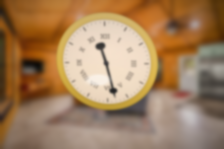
11h28
